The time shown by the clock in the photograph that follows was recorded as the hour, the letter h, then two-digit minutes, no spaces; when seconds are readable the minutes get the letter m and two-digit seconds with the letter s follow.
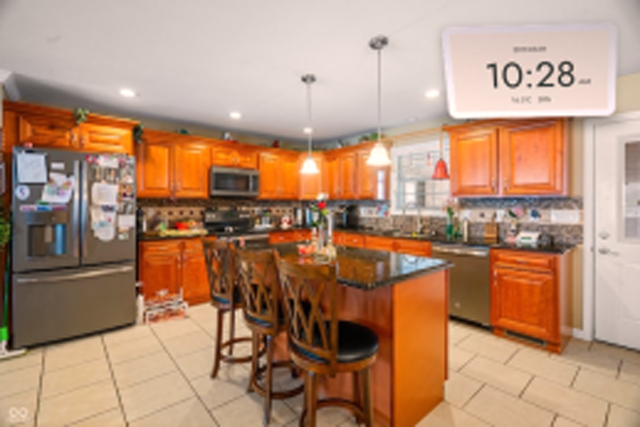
10h28
